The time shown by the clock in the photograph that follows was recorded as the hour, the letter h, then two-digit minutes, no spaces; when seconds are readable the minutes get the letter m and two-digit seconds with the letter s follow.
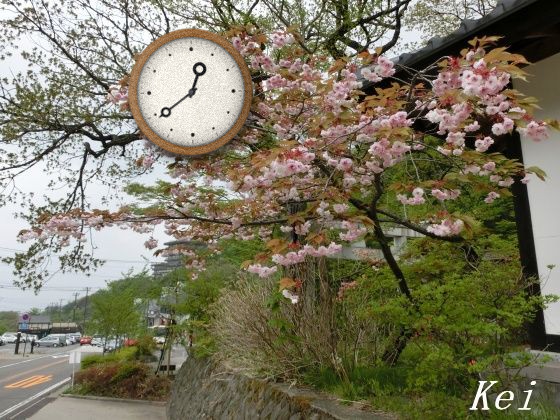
12h39
